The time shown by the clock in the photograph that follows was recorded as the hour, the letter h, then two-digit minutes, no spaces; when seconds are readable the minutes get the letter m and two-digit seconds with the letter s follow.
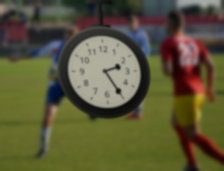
2h25
